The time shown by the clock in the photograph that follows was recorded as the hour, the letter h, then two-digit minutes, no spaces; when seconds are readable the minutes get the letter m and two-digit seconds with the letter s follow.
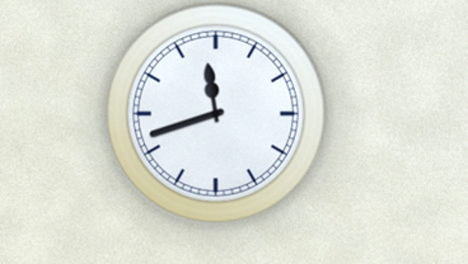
11h42
